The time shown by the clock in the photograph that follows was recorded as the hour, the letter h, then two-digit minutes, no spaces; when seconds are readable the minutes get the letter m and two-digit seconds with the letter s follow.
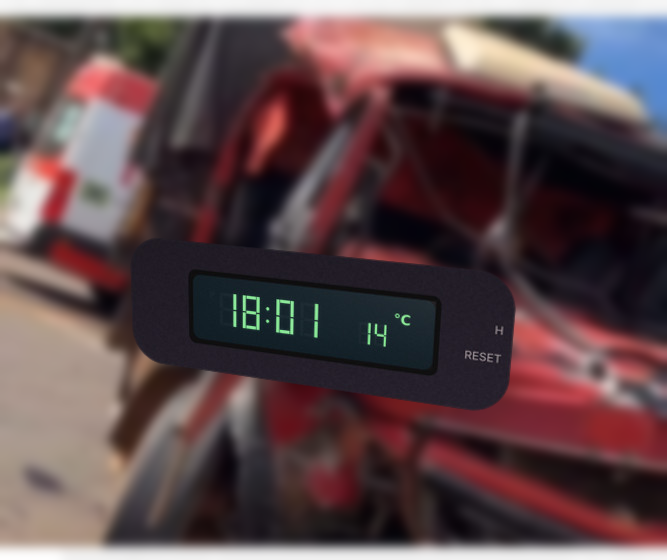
18h01
